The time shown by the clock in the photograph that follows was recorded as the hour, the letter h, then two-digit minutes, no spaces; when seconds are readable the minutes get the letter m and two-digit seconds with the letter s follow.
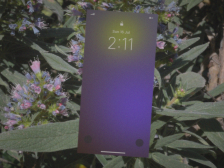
2h11
